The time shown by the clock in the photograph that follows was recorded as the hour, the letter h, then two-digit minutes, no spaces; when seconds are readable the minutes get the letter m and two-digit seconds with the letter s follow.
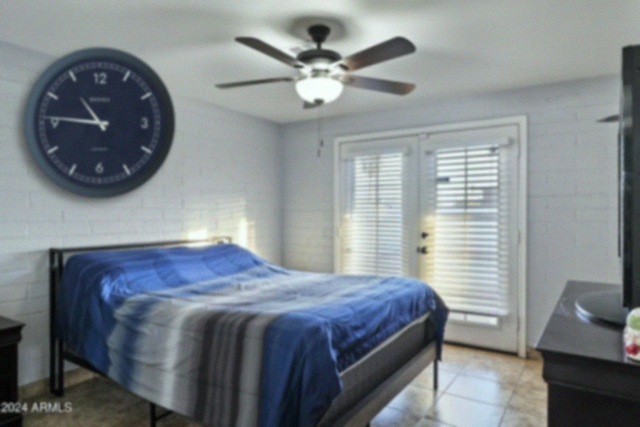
10h46
